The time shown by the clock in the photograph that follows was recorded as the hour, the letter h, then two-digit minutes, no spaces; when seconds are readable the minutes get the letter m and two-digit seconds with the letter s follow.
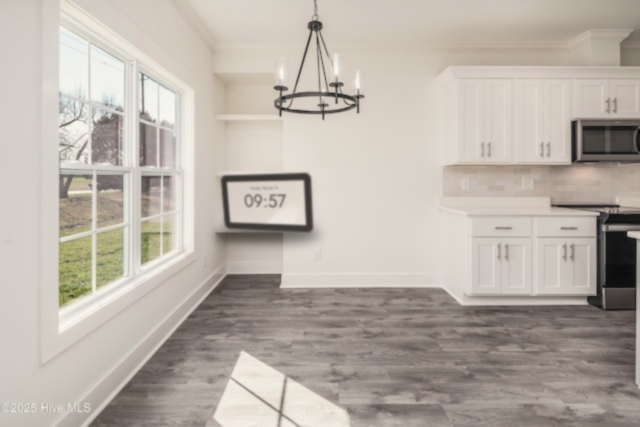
9h57
